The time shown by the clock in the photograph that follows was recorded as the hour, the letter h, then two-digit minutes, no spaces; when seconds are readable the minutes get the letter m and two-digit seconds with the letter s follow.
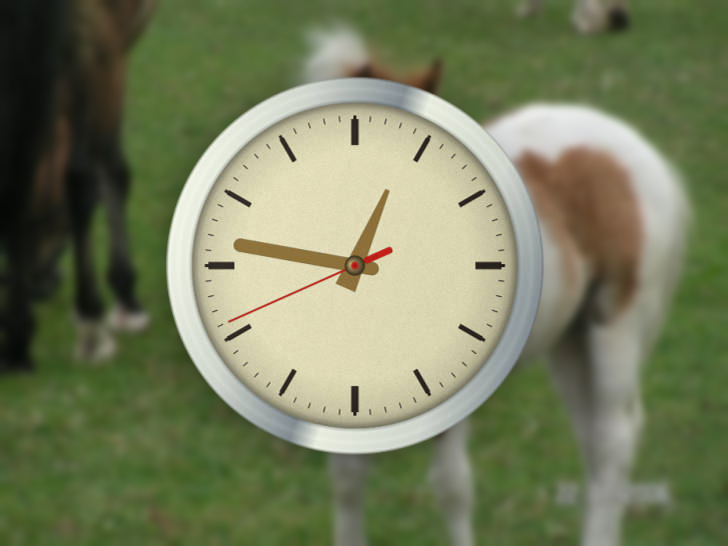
12h46m41s
